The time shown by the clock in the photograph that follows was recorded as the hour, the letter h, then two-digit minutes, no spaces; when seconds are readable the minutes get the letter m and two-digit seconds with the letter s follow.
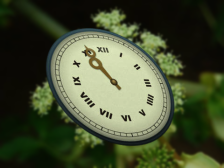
10h56
